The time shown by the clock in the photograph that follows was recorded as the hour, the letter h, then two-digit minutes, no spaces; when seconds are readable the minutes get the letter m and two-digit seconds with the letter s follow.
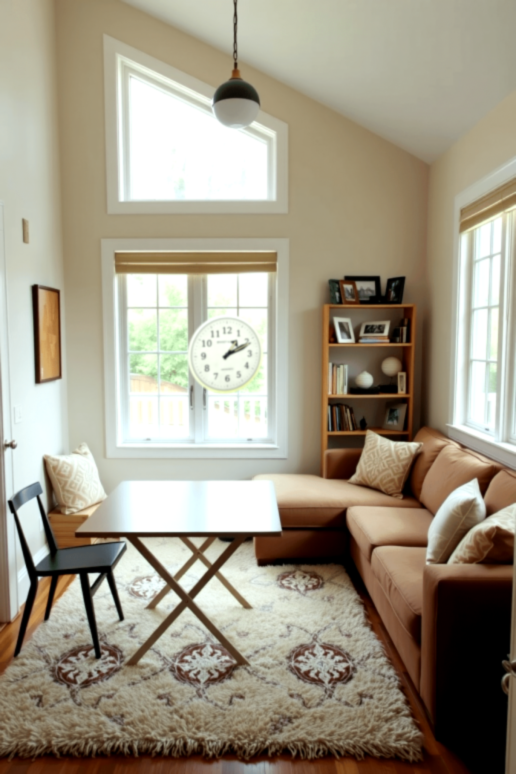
1h11
